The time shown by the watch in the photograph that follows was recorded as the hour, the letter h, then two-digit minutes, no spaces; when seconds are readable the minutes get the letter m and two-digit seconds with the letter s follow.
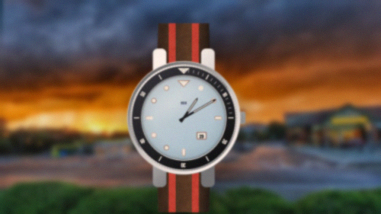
1h10
